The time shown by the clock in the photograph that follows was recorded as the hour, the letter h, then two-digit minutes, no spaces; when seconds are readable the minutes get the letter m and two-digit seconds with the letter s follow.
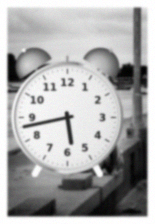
5h43
